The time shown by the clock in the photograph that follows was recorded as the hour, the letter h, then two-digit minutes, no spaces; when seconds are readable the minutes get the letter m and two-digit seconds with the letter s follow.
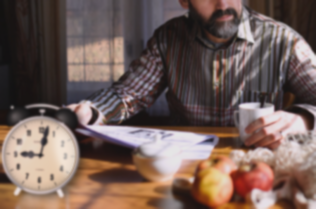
9h02
